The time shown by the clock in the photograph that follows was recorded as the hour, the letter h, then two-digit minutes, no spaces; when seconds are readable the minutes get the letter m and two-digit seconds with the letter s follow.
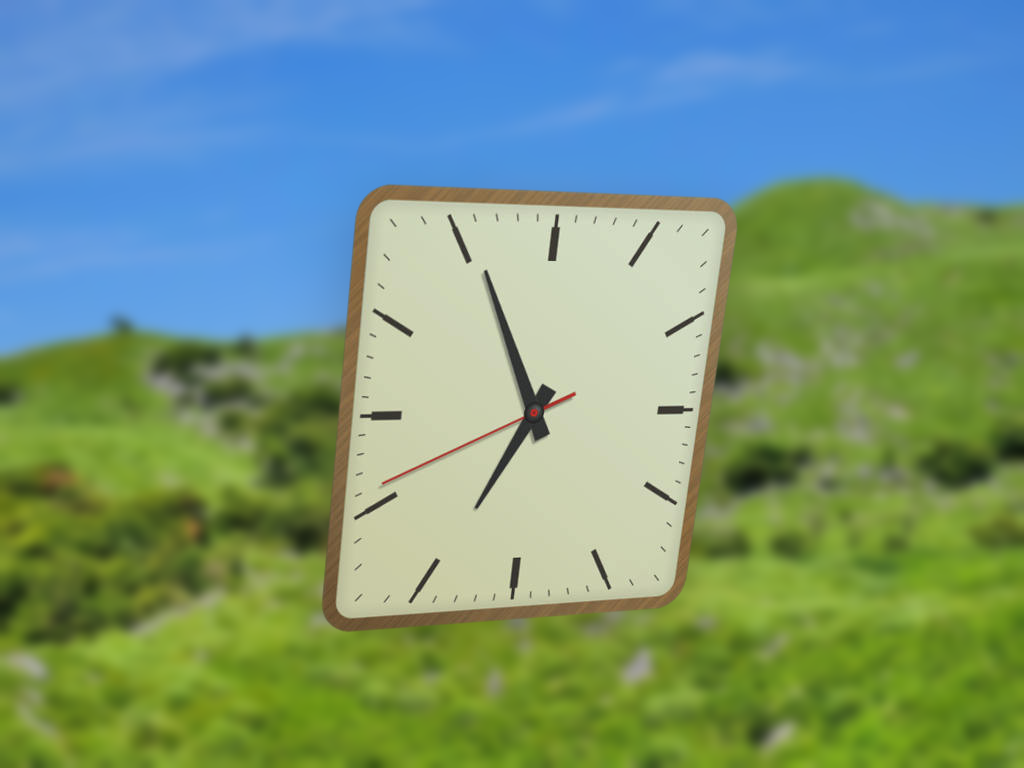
6h55m41s
